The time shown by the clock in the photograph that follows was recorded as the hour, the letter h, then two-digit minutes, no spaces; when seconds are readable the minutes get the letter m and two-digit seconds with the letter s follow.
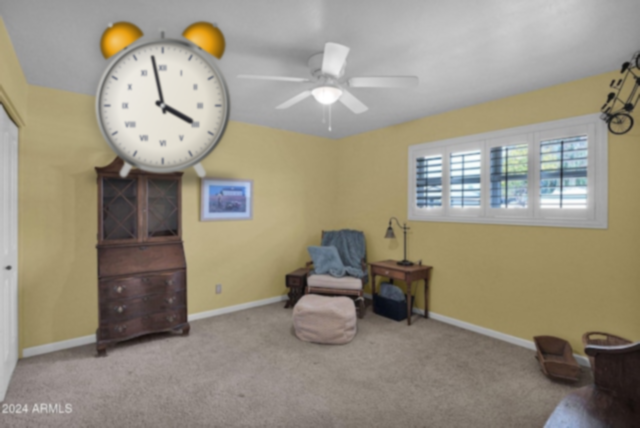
3h58
